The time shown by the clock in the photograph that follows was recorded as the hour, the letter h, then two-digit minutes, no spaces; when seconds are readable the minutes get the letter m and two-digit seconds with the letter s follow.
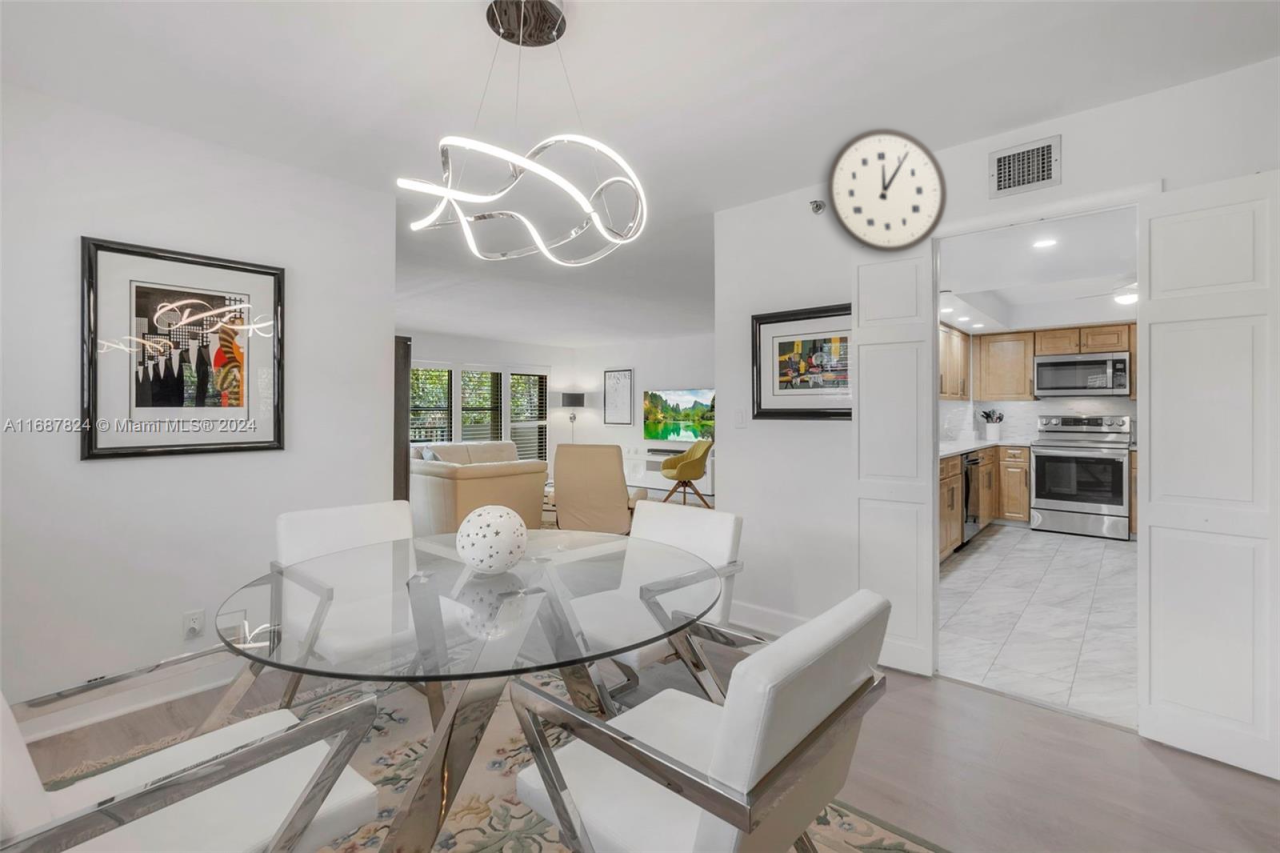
12h06
